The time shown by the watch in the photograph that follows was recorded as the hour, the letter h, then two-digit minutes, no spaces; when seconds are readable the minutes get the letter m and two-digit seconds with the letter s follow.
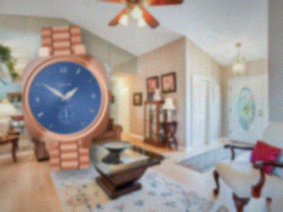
1h51
